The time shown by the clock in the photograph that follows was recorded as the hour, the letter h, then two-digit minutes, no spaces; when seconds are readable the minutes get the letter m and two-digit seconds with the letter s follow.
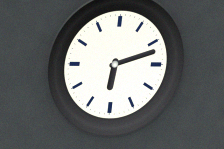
6h12
